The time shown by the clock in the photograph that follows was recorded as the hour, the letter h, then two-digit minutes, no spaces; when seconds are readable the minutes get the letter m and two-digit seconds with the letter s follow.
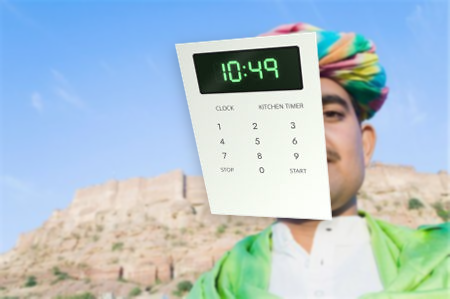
10h49
